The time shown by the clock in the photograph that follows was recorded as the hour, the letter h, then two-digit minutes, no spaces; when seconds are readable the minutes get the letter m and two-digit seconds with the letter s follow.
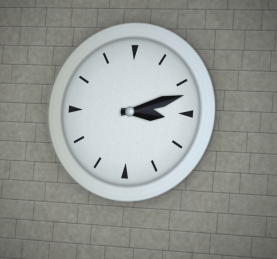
3h12
